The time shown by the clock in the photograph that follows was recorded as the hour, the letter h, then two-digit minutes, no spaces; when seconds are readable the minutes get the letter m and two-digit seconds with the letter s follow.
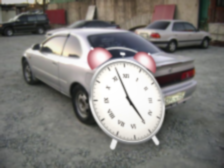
4h57
